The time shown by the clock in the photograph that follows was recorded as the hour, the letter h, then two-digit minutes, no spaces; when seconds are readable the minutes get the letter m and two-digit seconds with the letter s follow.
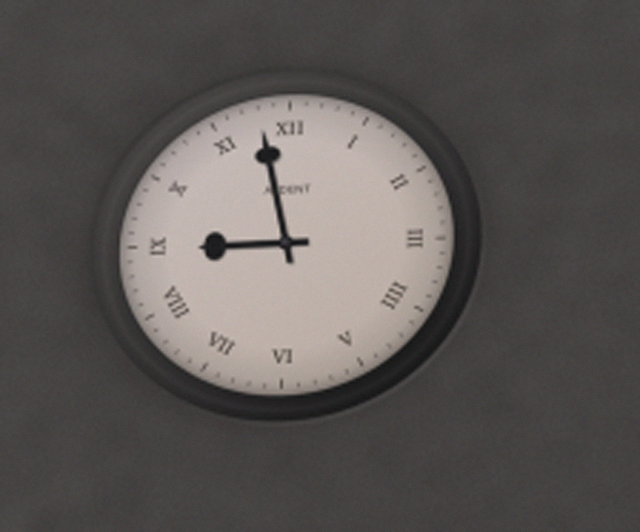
8h58
